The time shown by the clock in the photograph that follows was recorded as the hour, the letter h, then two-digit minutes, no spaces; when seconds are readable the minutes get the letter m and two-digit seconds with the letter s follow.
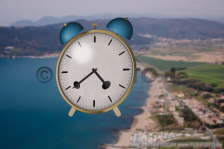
4h39
